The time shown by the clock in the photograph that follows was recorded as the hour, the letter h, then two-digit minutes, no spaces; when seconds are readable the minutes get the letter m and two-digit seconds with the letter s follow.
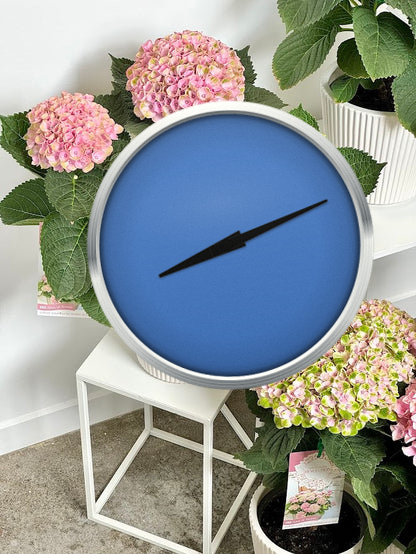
8h11
